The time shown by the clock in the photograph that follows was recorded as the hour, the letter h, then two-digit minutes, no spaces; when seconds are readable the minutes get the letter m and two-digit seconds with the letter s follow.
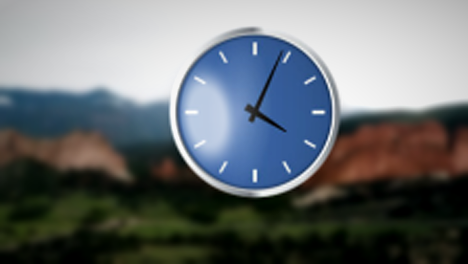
4h04
